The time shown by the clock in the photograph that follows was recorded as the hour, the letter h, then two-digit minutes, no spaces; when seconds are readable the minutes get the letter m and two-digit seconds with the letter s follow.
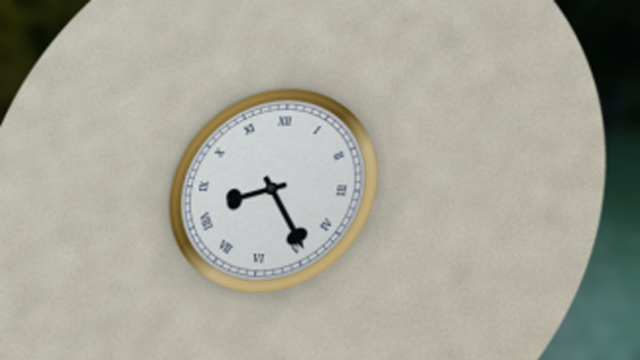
8h24
